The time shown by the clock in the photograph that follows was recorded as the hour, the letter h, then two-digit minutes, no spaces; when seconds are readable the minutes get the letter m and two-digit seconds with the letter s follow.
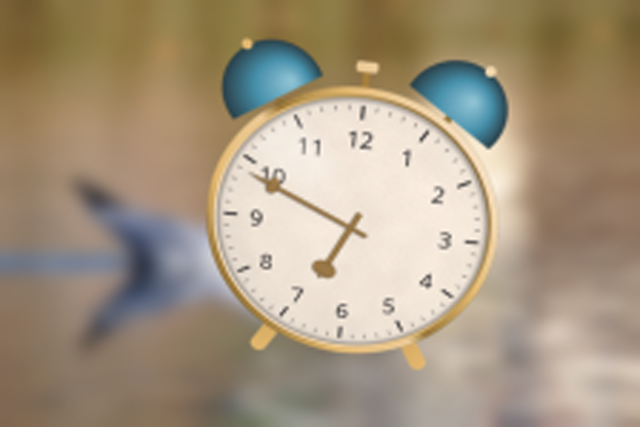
6h49
